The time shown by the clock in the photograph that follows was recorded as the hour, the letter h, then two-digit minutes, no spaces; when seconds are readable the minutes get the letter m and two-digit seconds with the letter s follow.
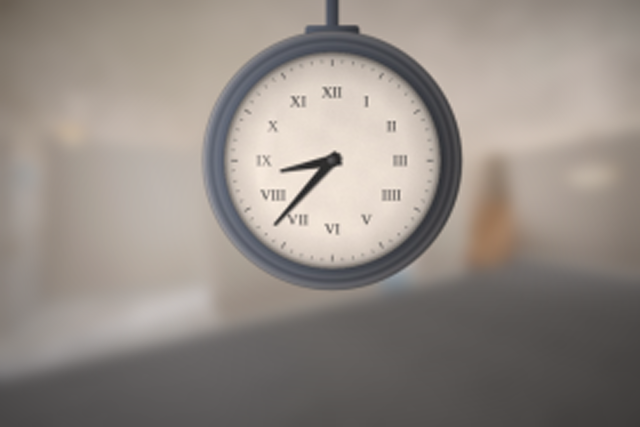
8h37
